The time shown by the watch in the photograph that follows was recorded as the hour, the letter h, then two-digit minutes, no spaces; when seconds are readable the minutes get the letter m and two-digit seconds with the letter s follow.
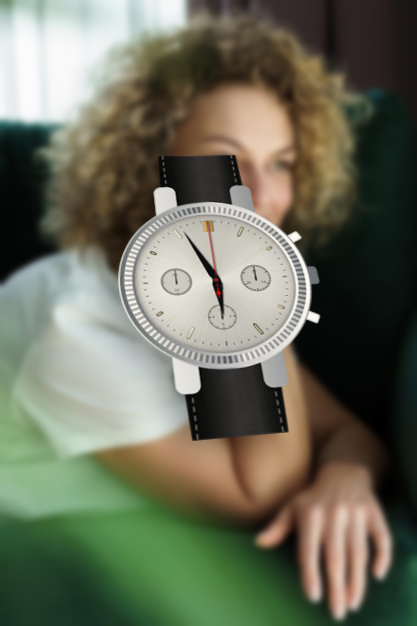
5h56
